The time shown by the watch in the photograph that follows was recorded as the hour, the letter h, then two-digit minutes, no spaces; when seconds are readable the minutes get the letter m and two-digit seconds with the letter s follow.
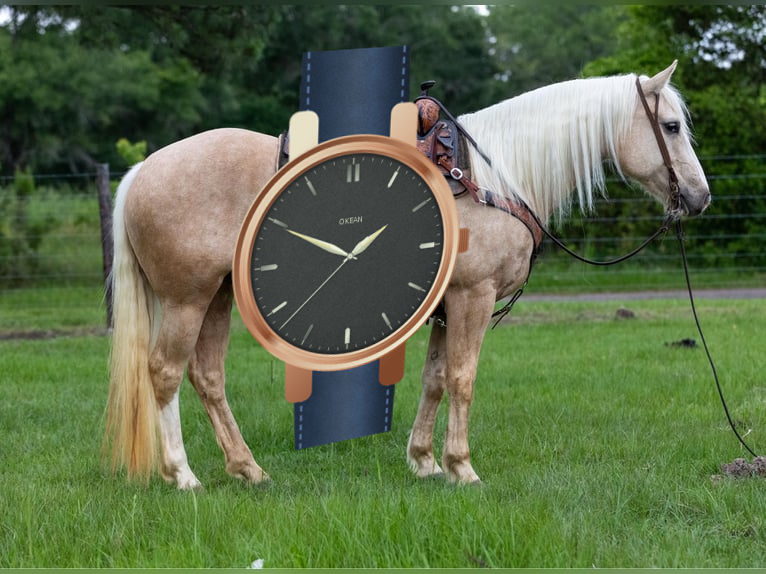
1h49m38s
